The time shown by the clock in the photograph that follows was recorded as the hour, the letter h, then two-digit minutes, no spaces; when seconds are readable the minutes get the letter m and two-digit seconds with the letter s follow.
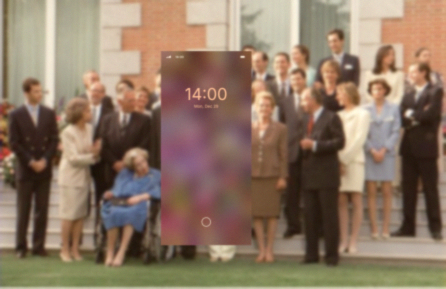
14h00
